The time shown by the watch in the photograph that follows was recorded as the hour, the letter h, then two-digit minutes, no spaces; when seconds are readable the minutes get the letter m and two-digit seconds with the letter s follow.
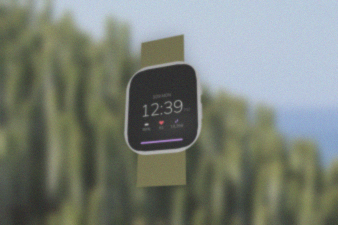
12h39
